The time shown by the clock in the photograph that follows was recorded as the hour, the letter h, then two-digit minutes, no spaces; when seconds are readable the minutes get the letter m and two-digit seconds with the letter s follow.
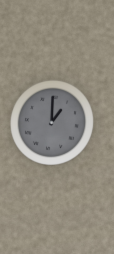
12h59
